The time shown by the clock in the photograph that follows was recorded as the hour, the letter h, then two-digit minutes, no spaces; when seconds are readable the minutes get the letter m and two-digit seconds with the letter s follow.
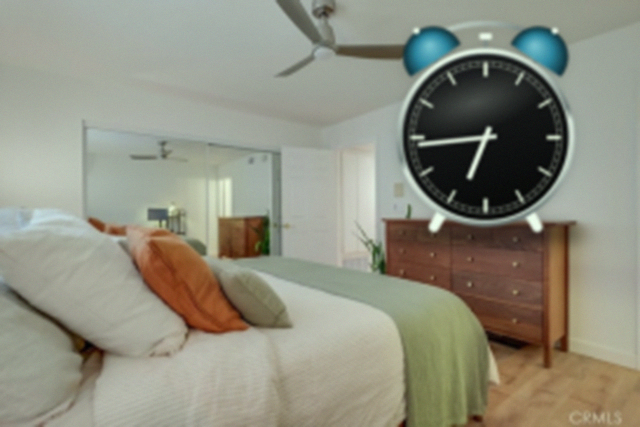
6h44
